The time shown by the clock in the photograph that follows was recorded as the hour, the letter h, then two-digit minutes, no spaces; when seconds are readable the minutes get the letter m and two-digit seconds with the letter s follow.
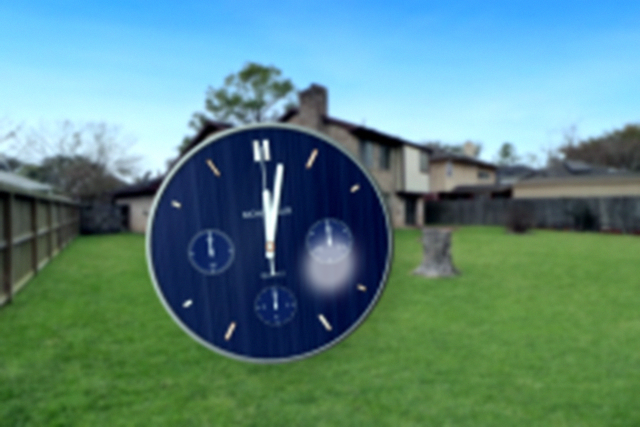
12h02
